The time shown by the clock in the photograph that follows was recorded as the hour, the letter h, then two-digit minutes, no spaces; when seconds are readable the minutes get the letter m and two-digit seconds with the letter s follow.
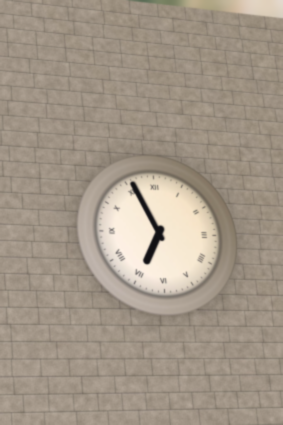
6h56
